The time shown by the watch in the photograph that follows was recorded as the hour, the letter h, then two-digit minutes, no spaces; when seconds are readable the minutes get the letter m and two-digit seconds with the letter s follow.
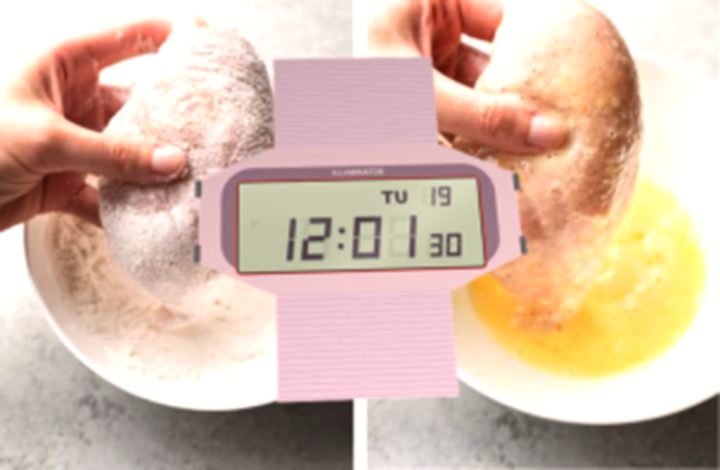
12h01m30s
